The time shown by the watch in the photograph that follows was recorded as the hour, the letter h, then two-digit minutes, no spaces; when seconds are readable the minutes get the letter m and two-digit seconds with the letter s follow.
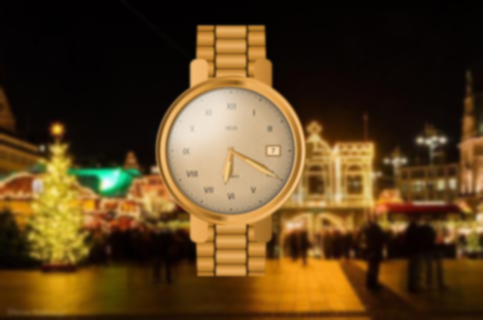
6h20
